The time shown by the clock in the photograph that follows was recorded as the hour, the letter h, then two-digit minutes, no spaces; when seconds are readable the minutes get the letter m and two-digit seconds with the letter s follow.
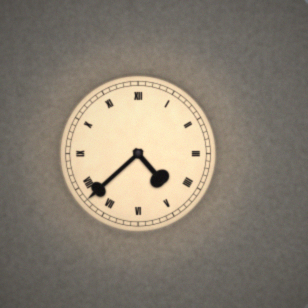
4h38
